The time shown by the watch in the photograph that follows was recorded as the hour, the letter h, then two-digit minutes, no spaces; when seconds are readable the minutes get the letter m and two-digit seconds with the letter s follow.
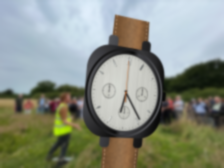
6h24
